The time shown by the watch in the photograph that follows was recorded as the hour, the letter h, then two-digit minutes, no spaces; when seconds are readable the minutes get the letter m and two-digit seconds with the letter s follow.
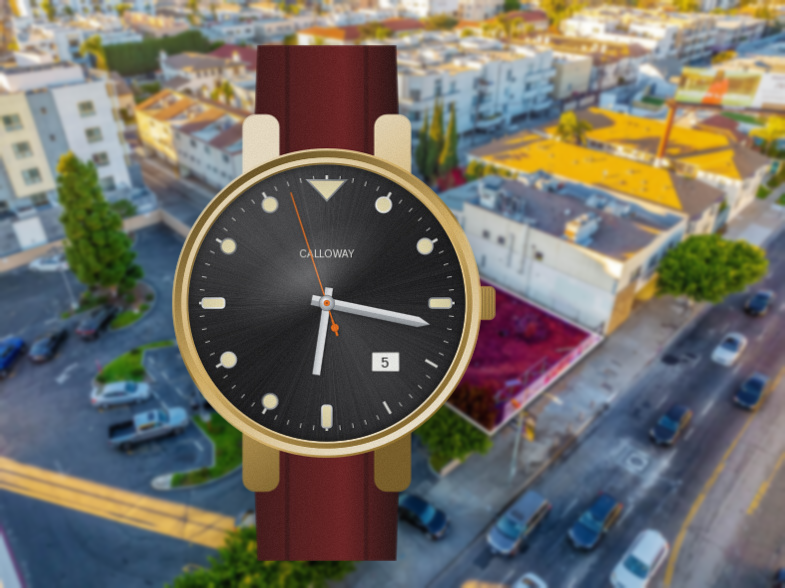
6h16m57s
